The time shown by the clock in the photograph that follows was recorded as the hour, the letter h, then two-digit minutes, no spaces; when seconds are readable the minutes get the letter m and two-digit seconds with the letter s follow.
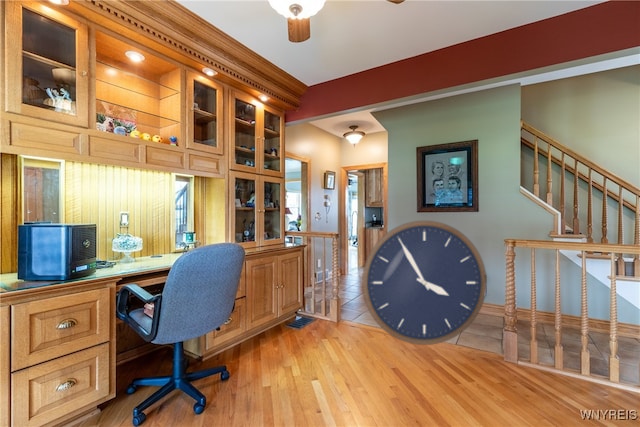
3h55
